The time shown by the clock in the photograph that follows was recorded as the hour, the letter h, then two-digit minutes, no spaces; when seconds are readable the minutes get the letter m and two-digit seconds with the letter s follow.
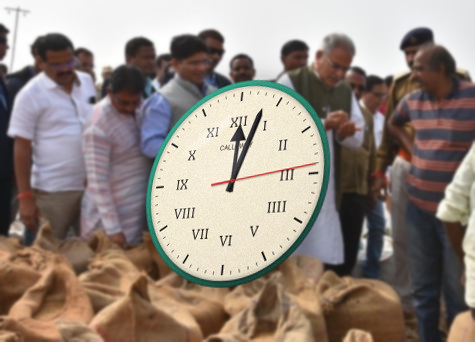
12h03m14s
